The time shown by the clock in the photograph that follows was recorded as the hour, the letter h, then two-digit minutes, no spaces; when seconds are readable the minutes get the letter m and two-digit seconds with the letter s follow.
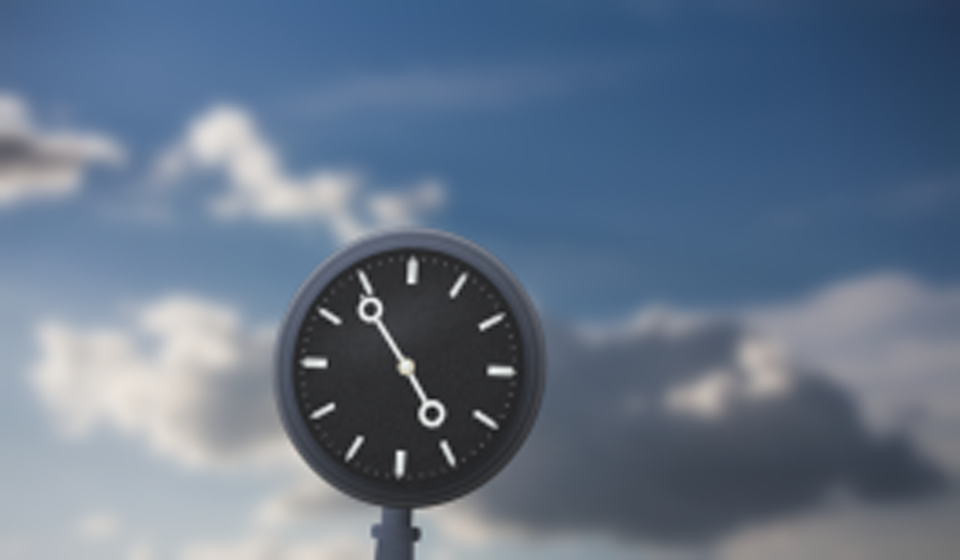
4h54
